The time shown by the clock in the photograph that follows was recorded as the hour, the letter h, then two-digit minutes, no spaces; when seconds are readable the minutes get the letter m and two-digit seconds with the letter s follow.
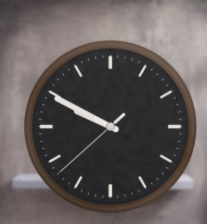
9h49m38s
